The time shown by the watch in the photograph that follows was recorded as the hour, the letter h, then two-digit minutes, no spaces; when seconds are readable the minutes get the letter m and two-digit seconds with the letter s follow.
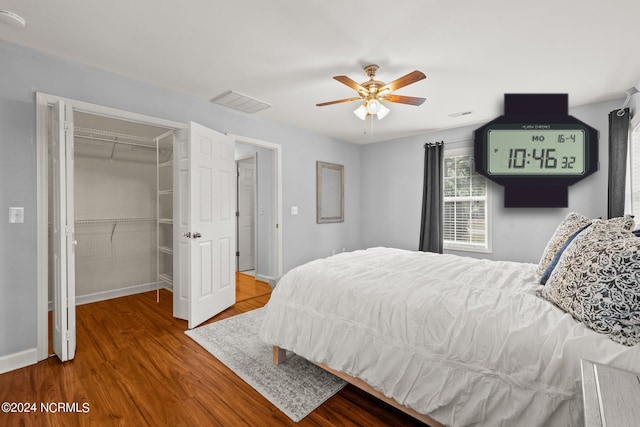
10h46m32s
